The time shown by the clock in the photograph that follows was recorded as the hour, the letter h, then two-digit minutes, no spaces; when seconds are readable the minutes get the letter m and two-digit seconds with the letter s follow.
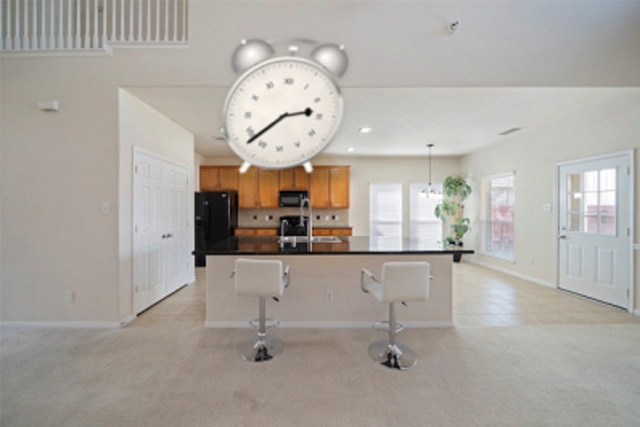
2h38
